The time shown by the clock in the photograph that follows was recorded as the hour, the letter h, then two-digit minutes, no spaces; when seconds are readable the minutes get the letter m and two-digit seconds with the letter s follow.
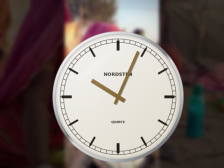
10h04
